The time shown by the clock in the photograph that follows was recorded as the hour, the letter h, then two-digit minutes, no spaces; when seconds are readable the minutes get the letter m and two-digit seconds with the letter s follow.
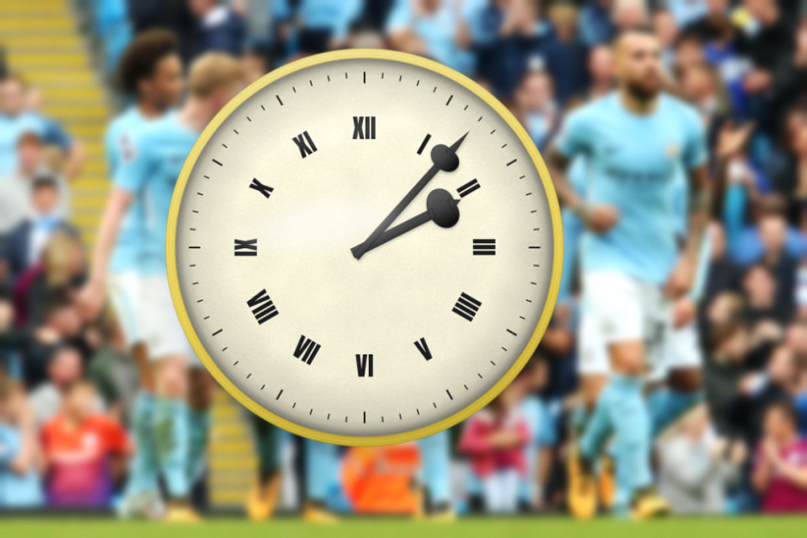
2h07
